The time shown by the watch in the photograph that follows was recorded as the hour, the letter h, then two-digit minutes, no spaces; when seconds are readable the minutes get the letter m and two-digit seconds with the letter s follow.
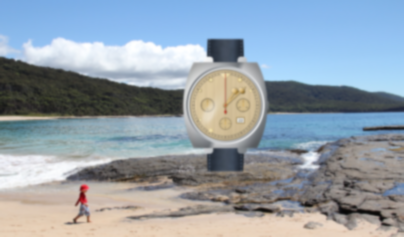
1h08
